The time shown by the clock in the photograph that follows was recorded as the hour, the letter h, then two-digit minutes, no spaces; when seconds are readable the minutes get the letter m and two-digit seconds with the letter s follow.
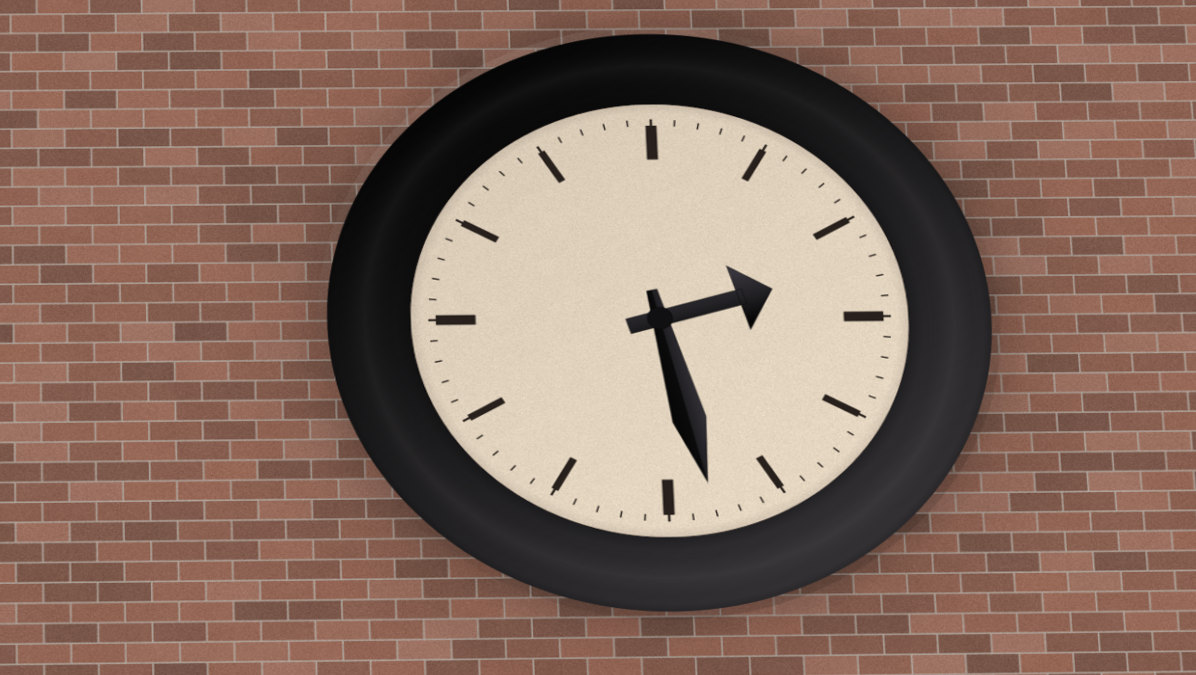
2h28
